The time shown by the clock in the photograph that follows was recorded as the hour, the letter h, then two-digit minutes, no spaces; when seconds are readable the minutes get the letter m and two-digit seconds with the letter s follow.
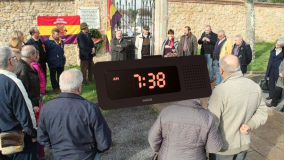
7h38
